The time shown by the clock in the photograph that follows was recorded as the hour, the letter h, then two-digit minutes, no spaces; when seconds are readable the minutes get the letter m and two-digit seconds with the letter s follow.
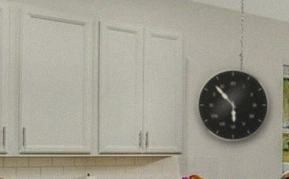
5h53
